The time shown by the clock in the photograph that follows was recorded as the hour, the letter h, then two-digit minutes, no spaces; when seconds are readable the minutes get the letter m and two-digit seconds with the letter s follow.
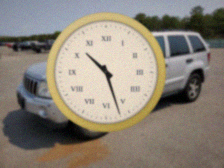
10h27
